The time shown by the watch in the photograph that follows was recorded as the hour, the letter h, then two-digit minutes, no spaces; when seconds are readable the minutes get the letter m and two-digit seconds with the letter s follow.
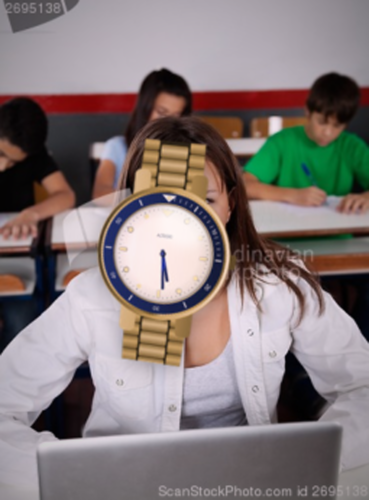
5h29
